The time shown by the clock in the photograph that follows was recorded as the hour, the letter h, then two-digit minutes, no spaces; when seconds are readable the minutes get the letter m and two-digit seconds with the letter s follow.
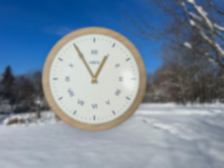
12h55
